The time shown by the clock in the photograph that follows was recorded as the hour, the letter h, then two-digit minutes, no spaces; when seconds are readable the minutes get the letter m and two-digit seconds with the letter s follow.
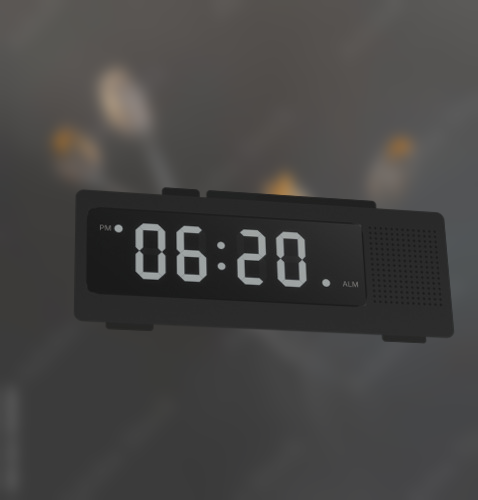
6h20
